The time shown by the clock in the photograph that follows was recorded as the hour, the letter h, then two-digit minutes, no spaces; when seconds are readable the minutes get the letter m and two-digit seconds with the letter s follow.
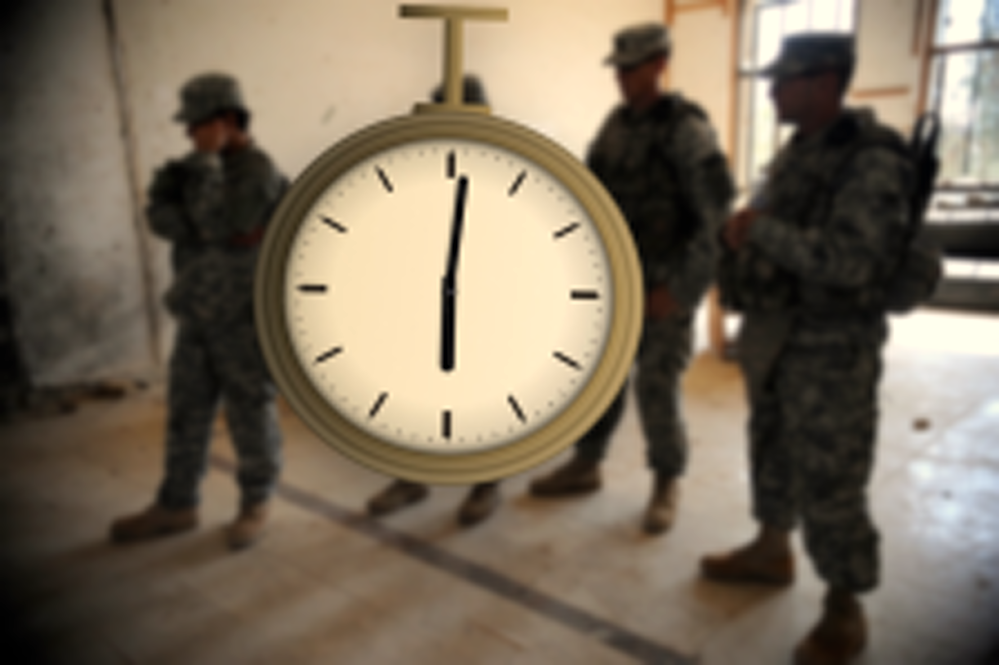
6h01
